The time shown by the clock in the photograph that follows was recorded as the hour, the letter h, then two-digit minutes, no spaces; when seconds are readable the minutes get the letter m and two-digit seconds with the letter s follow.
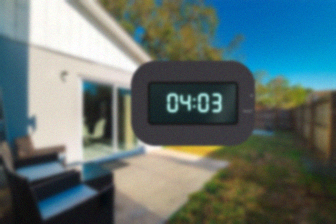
4h03
